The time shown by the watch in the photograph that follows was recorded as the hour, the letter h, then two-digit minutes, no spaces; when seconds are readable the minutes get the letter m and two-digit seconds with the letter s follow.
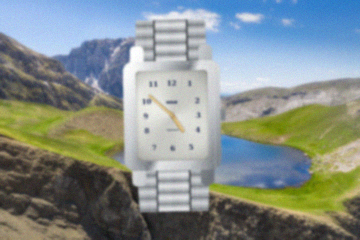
4h52
